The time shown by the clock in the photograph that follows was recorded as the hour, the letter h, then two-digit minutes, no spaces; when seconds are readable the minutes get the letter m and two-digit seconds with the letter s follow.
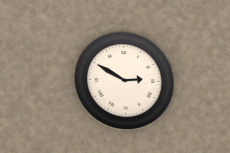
2h50
